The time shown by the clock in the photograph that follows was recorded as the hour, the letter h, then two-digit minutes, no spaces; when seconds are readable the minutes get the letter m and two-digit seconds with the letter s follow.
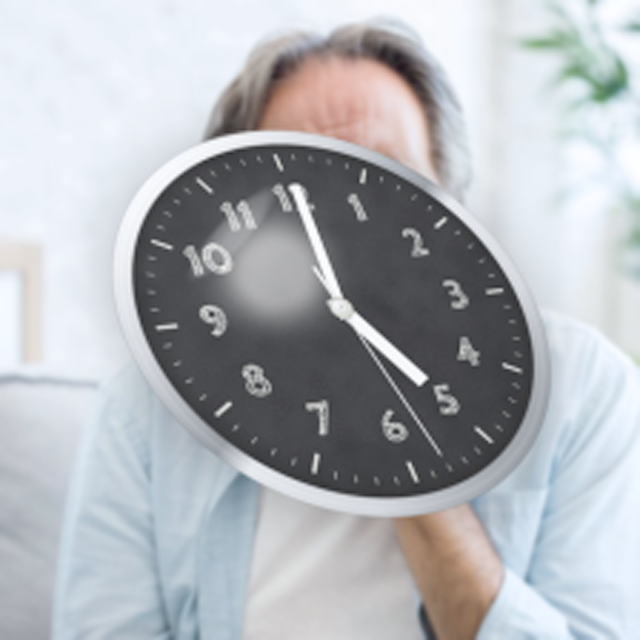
5h00m28s
